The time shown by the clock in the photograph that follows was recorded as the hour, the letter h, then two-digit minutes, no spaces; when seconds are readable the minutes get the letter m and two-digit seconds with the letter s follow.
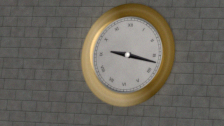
9h17
